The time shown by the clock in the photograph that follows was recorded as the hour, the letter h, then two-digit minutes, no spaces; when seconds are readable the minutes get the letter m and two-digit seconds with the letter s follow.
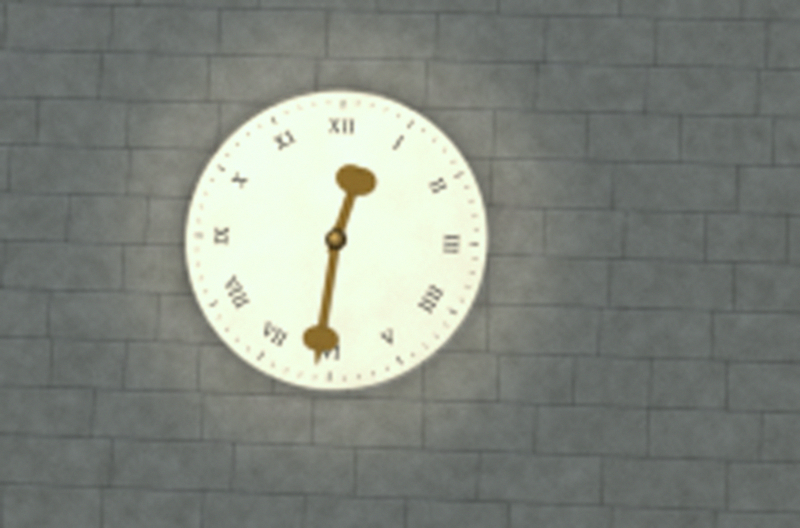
12h31
